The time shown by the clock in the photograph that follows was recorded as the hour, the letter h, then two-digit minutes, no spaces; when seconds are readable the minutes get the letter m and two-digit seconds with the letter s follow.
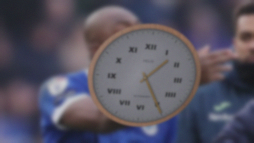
1h25
